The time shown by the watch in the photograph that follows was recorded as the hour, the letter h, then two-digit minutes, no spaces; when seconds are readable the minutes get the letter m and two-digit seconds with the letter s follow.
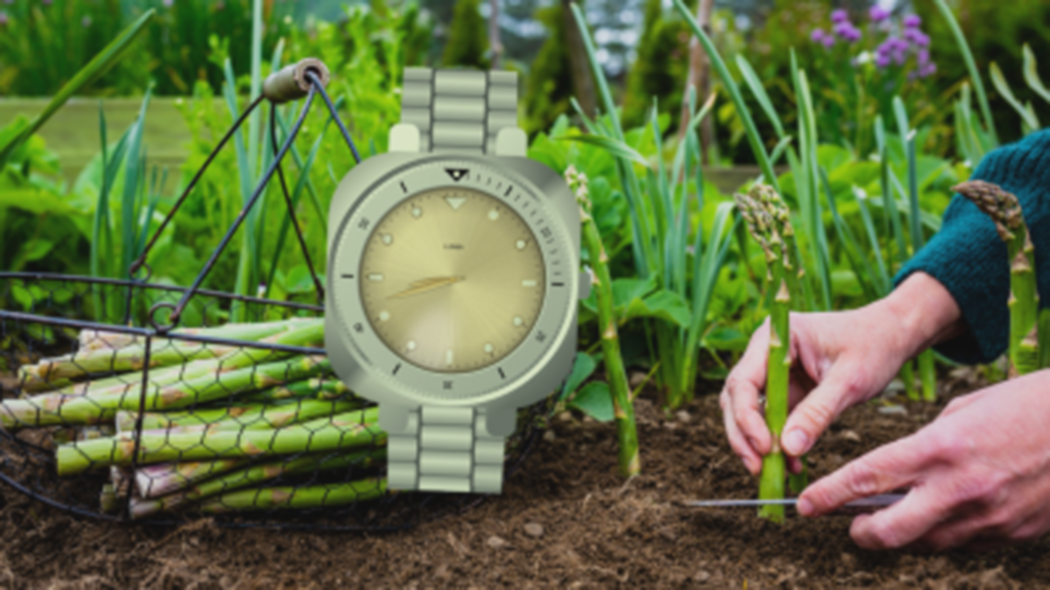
8h42
